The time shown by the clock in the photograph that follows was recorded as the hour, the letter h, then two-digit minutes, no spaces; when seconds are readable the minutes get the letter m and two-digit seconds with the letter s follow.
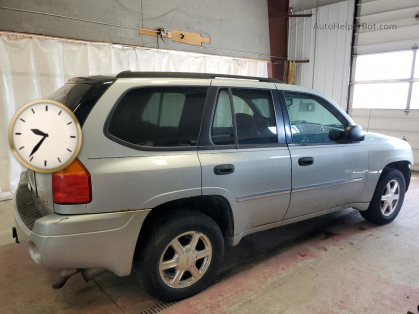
9h36
